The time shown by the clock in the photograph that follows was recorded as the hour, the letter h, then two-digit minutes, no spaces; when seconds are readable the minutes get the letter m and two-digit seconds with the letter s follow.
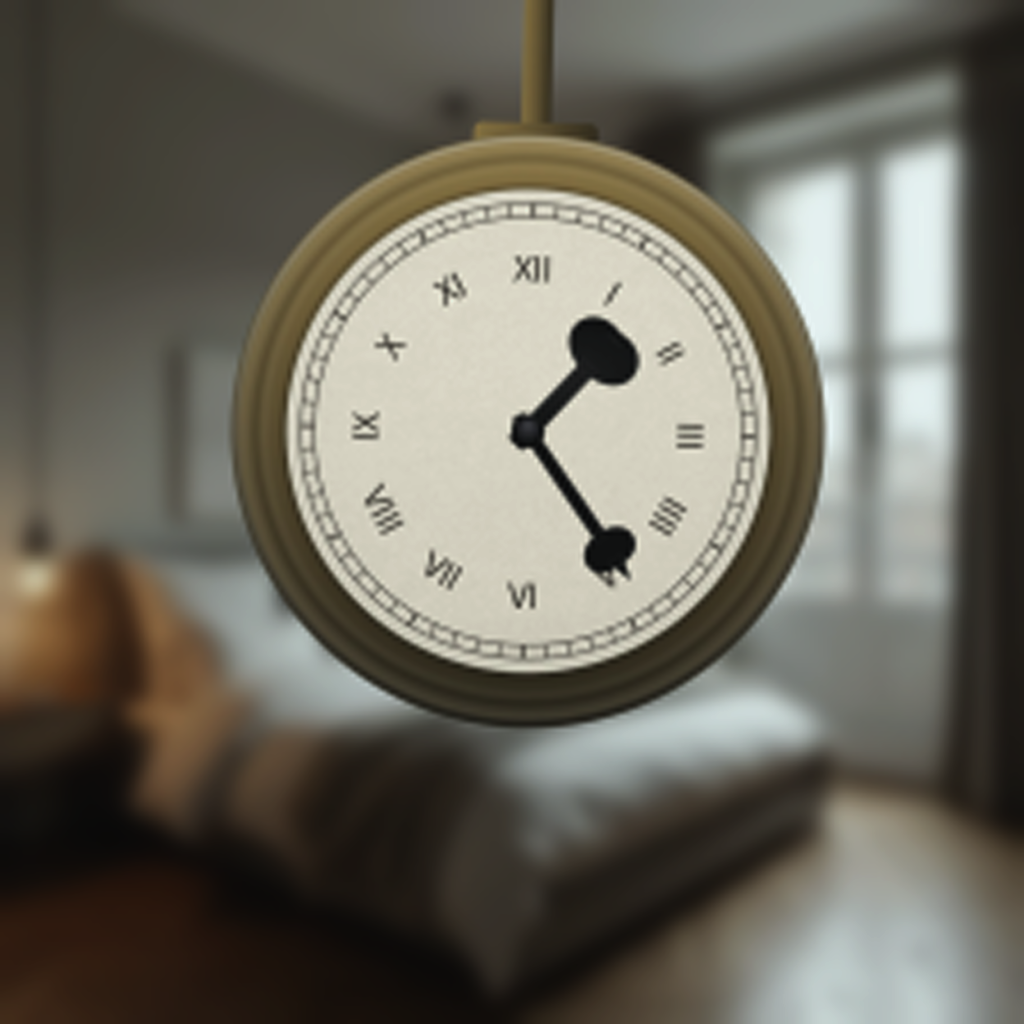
1h24
